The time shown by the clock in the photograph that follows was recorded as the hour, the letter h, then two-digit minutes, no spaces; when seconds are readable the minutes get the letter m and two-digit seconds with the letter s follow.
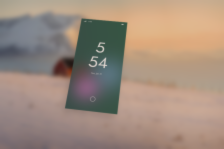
5h54
